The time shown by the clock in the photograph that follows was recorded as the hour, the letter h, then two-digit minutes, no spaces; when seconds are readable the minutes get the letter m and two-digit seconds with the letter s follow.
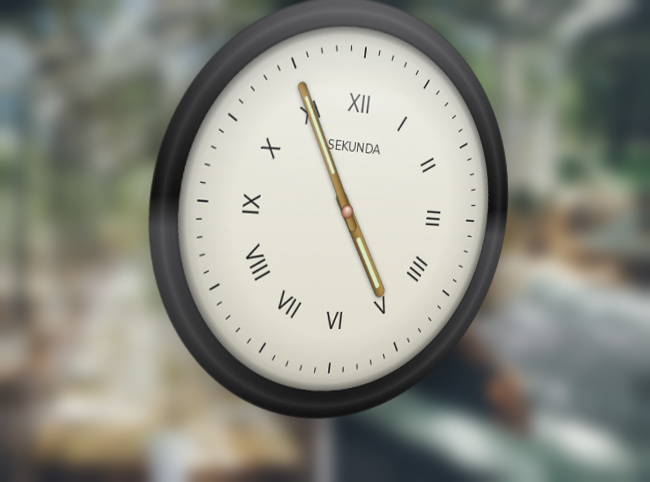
4h55
